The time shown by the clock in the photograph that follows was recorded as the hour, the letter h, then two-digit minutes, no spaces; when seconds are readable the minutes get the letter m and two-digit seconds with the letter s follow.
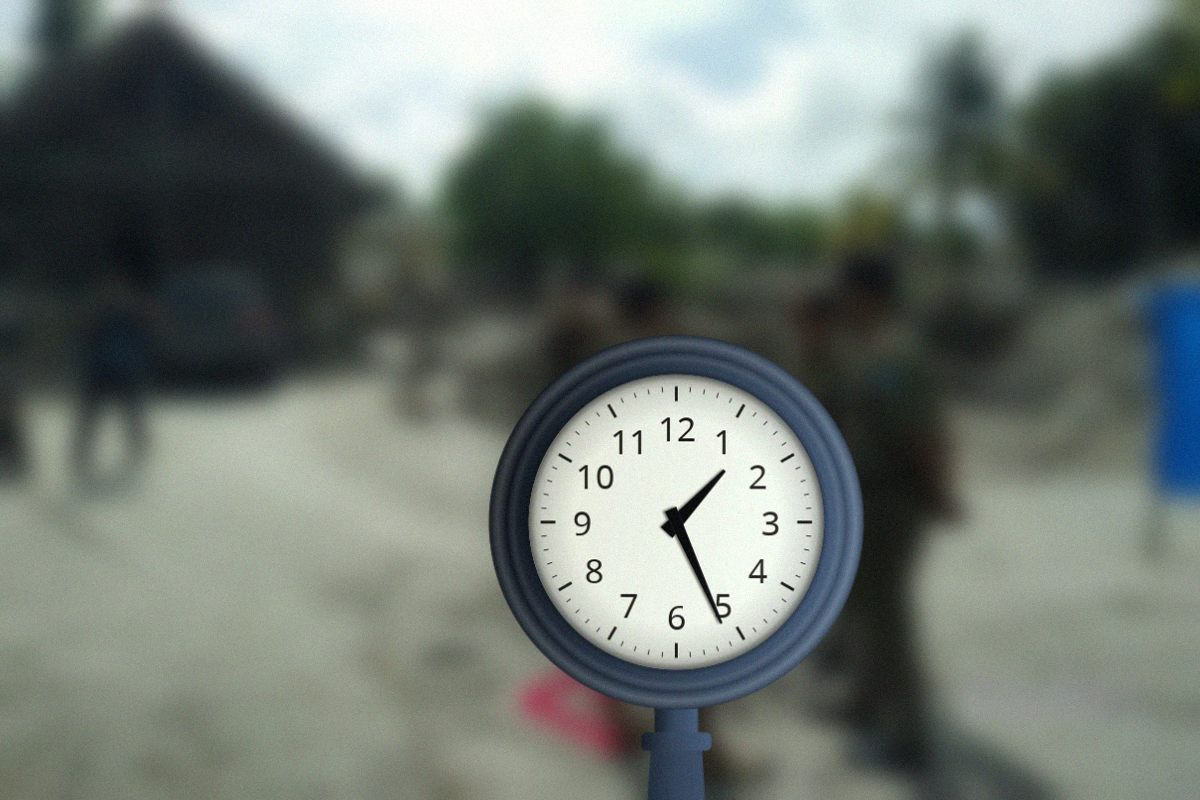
1h26
